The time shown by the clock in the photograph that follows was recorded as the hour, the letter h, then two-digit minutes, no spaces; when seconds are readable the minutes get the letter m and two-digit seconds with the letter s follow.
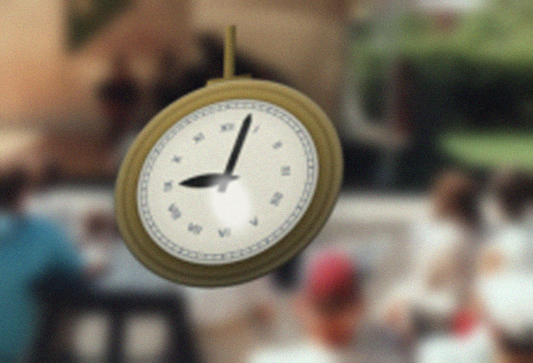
9h03
